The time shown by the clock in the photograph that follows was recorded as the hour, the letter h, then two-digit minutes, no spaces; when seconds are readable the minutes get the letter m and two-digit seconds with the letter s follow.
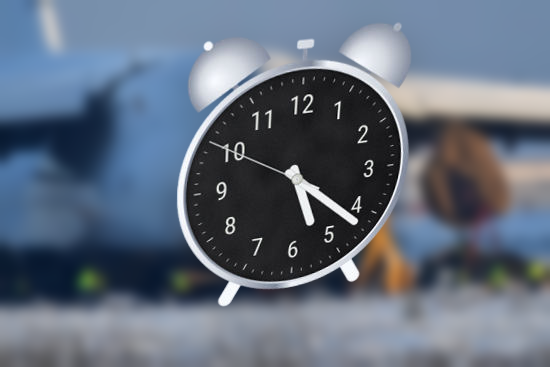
5h21m50s
